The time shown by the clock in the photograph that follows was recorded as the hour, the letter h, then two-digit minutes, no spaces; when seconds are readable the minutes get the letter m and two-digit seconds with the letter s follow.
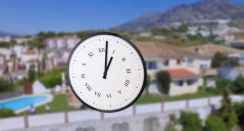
1h02
